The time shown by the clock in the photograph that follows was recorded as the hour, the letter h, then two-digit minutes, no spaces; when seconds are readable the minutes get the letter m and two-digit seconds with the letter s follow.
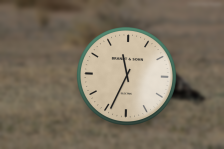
11h34
